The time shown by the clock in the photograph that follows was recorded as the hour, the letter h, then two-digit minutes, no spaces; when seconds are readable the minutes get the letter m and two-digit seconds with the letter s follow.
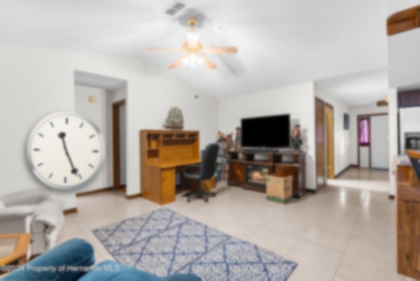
11h26
